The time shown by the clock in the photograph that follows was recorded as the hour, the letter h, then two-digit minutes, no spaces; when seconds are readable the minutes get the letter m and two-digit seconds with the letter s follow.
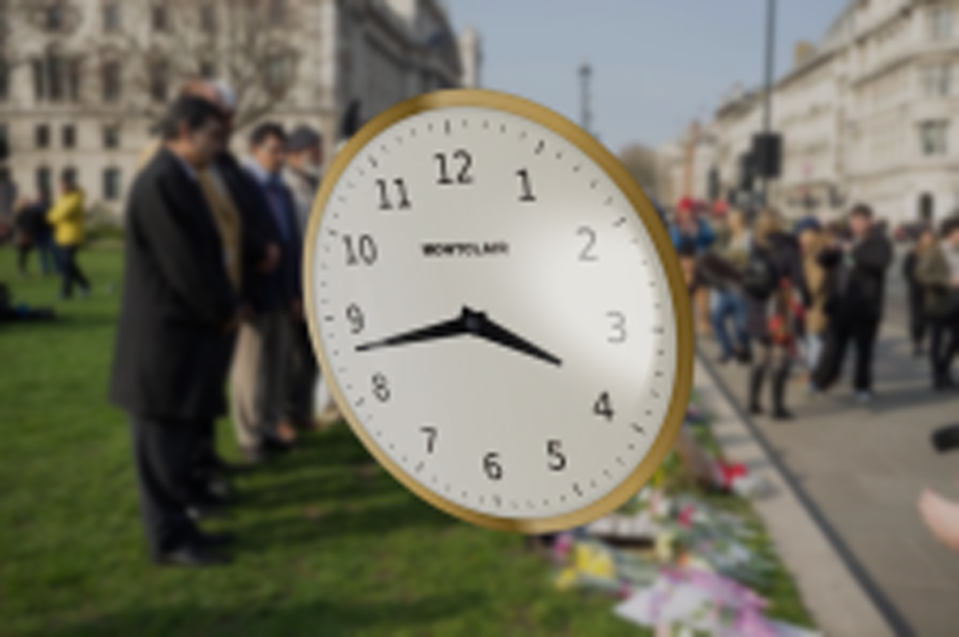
3h43
